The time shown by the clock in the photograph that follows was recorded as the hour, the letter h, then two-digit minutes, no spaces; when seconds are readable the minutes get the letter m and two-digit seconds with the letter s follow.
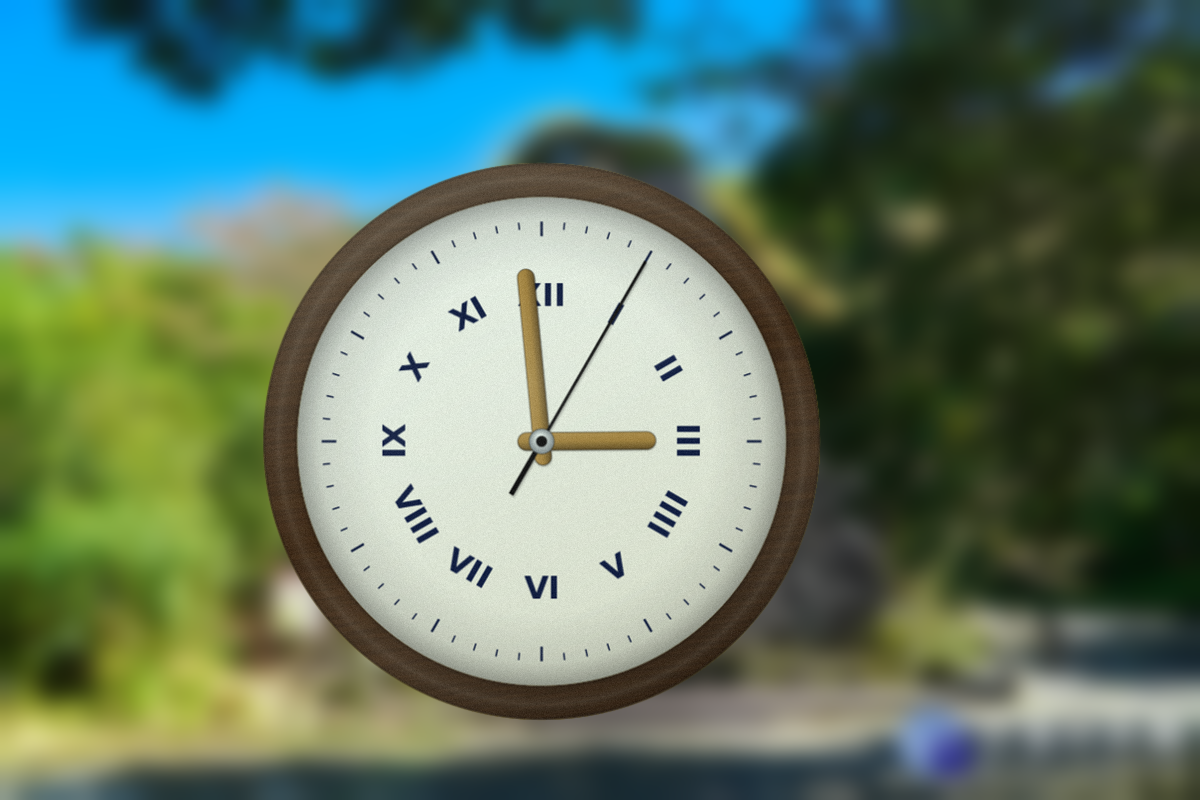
2h59m05s
